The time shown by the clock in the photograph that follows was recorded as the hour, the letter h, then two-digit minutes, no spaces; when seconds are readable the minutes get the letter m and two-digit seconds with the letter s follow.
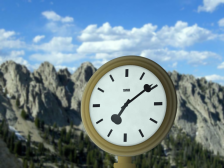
7h09
